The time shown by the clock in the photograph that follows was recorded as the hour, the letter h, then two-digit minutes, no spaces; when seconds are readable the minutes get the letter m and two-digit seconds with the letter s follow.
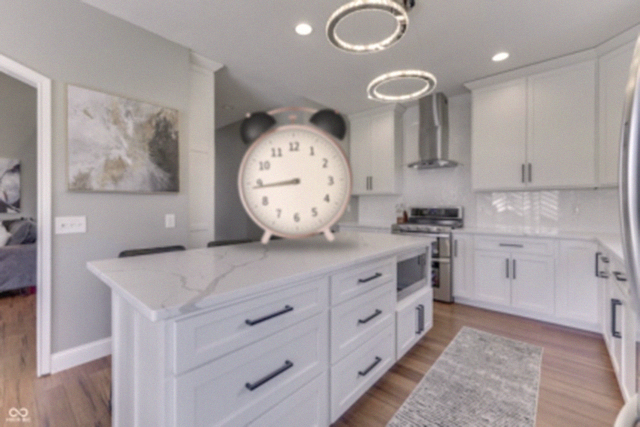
8h44
